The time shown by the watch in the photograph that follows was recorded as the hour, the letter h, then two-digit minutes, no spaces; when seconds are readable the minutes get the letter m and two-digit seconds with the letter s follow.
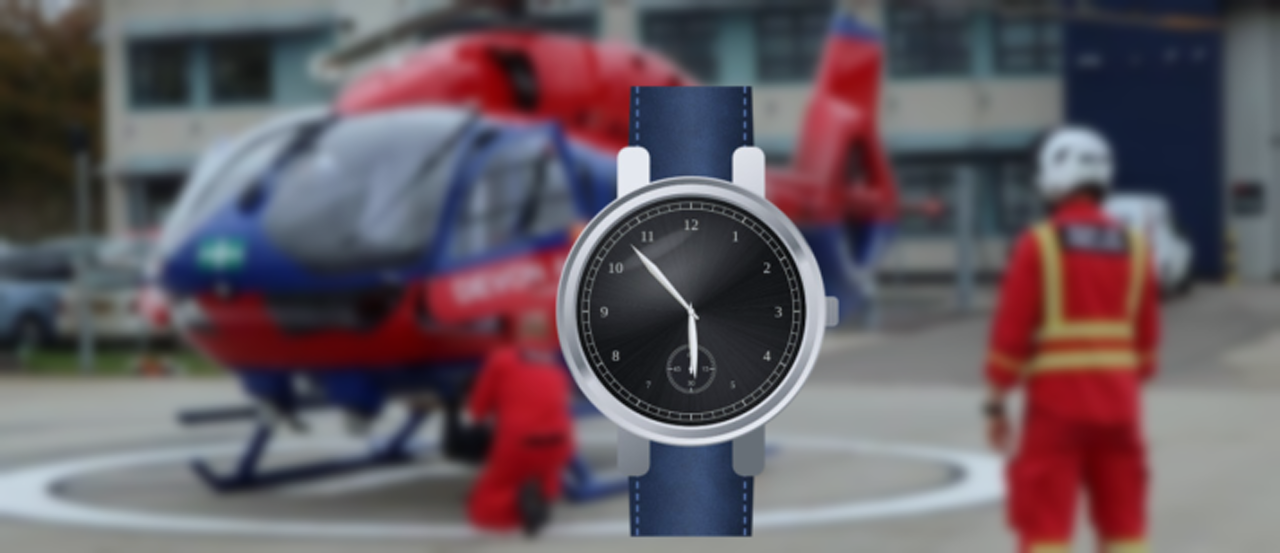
5h53
